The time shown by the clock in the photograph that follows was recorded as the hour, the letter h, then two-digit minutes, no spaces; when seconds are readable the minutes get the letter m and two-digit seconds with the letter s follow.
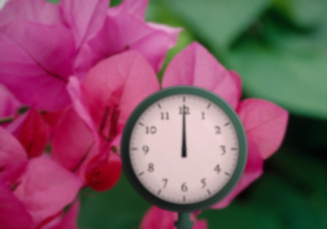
12h00
